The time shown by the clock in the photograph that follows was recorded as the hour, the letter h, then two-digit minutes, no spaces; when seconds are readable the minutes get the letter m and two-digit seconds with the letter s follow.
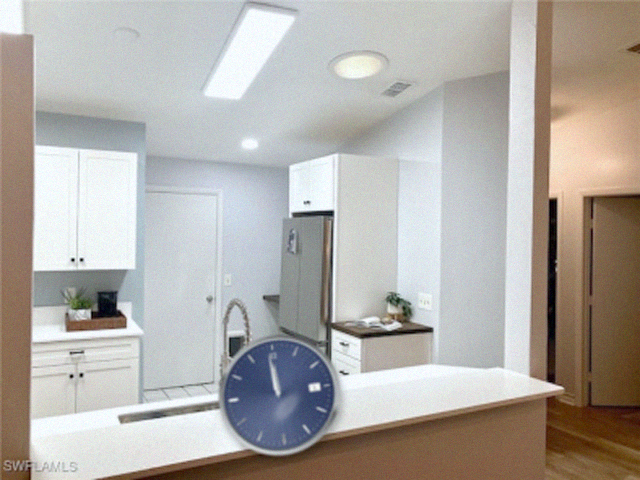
11h59
